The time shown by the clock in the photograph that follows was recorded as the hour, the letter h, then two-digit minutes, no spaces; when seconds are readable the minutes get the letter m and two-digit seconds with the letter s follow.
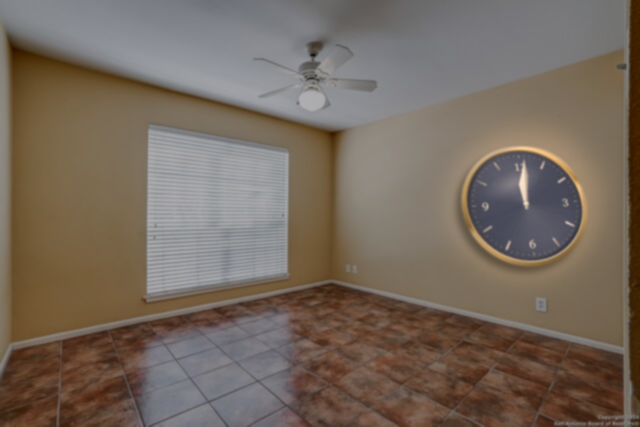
12h01
